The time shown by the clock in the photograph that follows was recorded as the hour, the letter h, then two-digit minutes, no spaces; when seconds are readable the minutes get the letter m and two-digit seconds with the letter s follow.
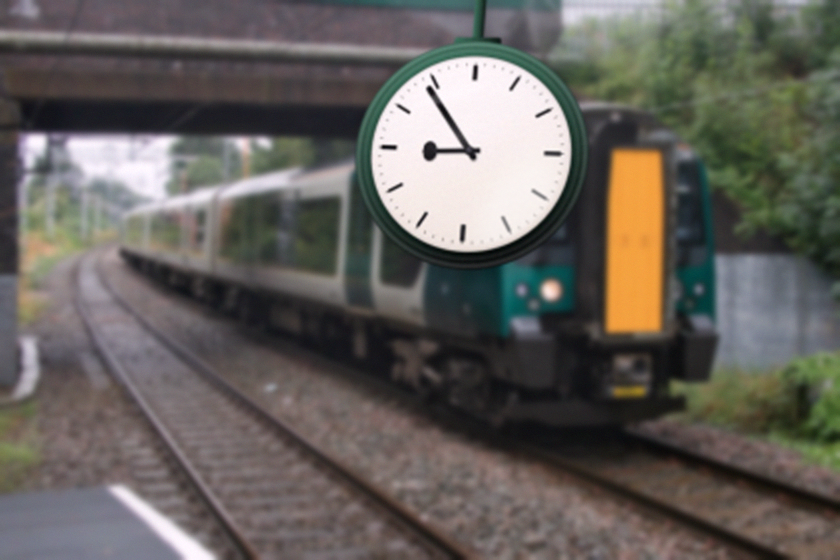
8h54
